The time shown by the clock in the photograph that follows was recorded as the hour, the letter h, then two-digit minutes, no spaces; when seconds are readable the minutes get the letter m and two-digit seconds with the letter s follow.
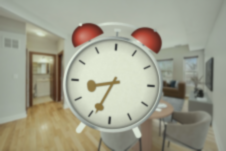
8h34
